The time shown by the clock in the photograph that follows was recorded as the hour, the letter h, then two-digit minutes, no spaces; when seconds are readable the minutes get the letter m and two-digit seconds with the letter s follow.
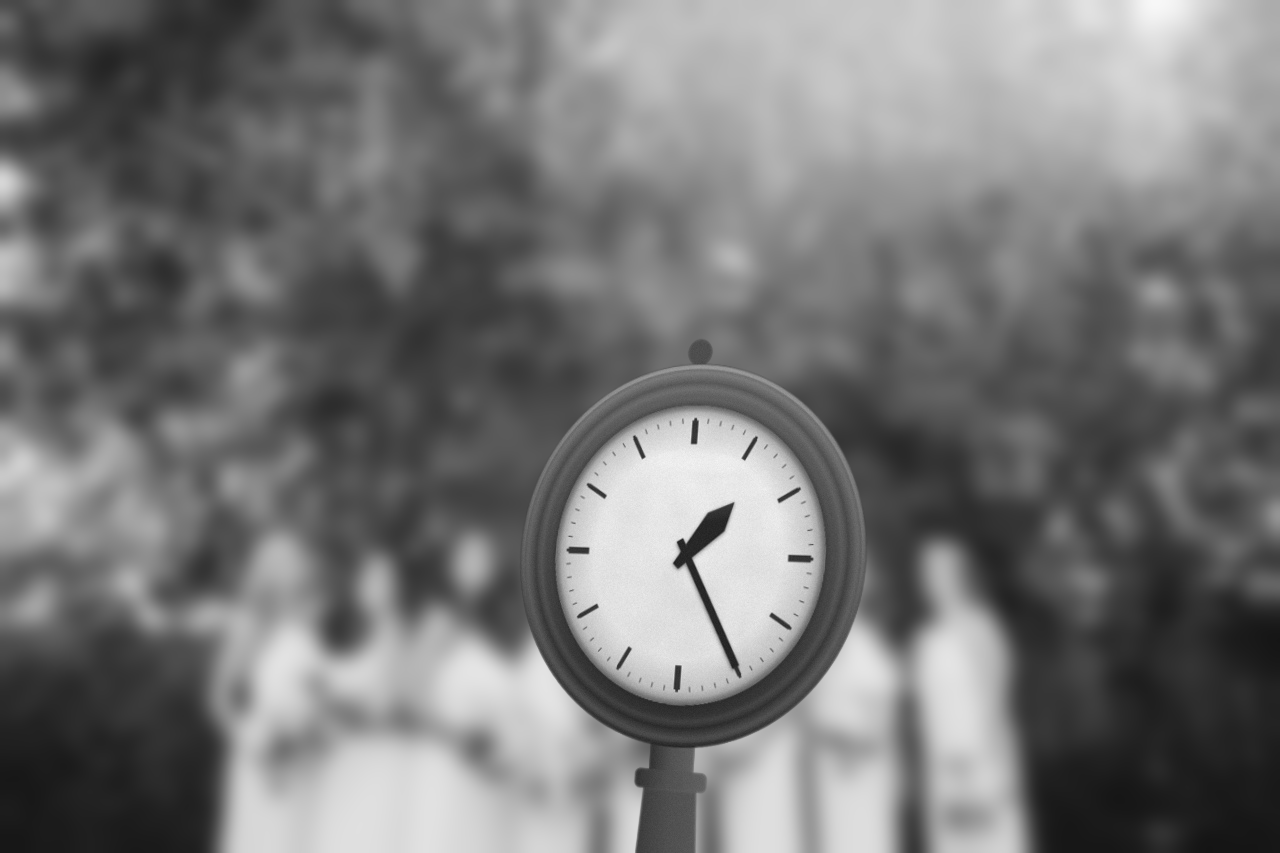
1h25
